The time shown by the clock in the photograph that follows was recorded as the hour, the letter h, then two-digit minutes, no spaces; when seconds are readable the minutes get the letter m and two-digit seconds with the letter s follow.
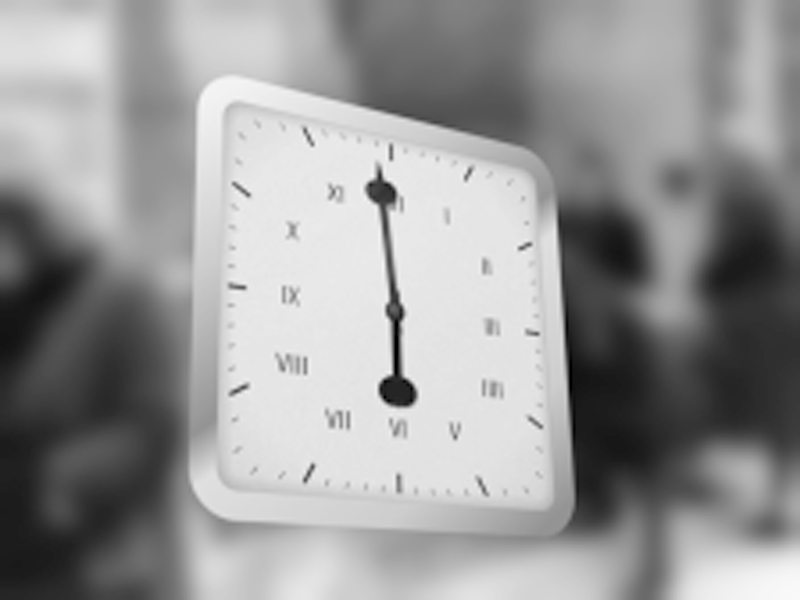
5h59
